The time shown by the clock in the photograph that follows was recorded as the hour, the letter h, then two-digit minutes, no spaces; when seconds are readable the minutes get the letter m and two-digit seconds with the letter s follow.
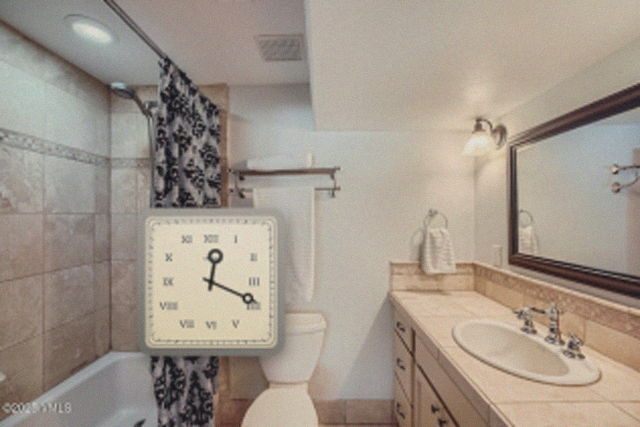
12h19
